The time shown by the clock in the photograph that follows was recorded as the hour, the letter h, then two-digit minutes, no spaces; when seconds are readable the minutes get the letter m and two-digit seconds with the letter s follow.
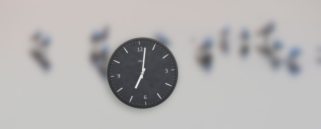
7h02
